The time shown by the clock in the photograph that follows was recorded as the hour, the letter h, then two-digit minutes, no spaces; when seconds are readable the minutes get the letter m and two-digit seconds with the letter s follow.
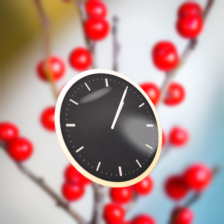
1h05
